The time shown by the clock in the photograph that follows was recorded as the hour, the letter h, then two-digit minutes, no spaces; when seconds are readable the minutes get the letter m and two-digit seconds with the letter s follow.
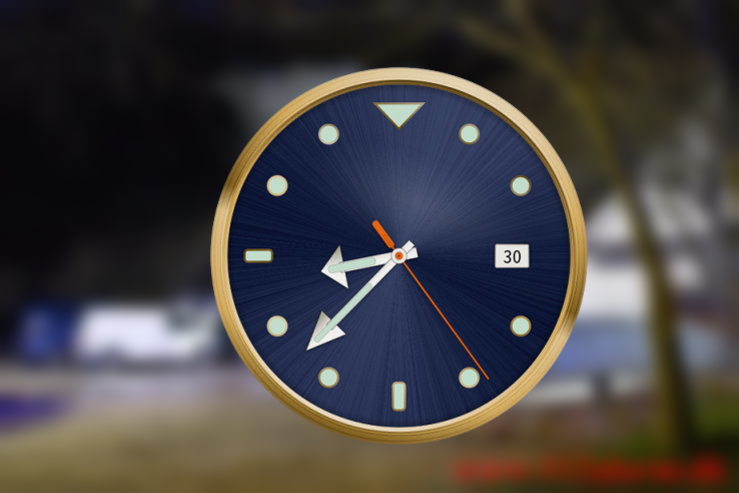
8h37m24s
